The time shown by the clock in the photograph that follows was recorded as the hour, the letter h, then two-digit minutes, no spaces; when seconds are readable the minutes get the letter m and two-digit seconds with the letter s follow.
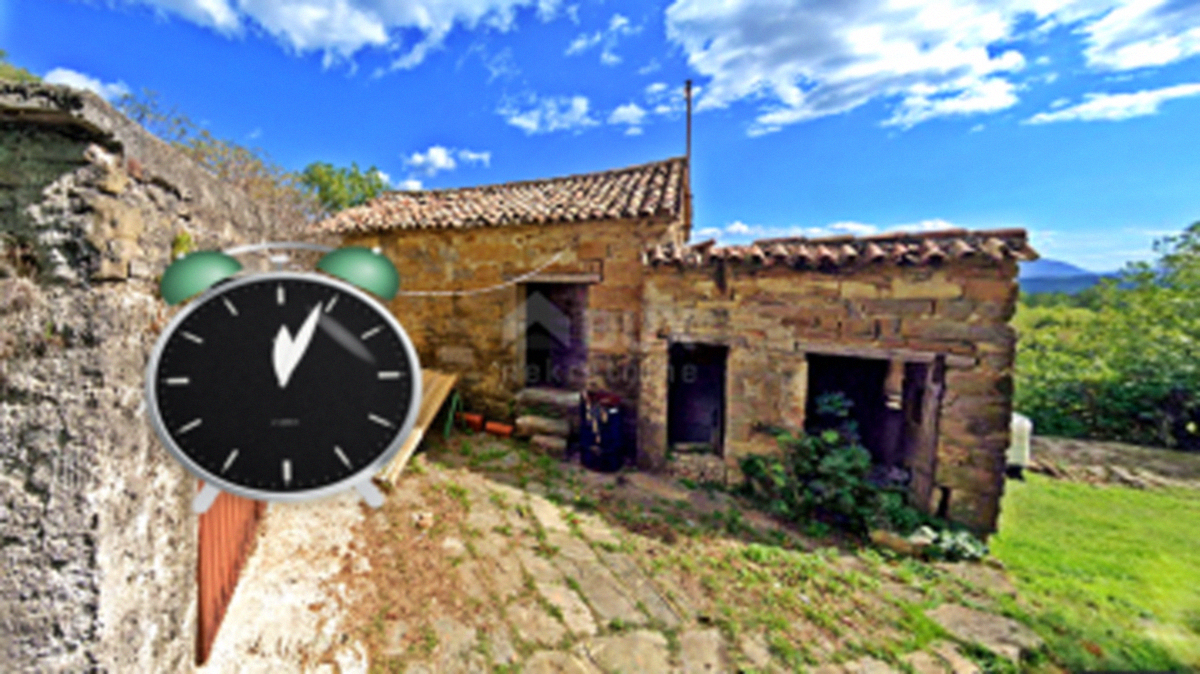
12h04
